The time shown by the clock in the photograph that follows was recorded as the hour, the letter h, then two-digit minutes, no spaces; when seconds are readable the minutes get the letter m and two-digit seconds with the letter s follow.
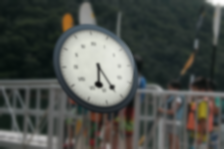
6h26
